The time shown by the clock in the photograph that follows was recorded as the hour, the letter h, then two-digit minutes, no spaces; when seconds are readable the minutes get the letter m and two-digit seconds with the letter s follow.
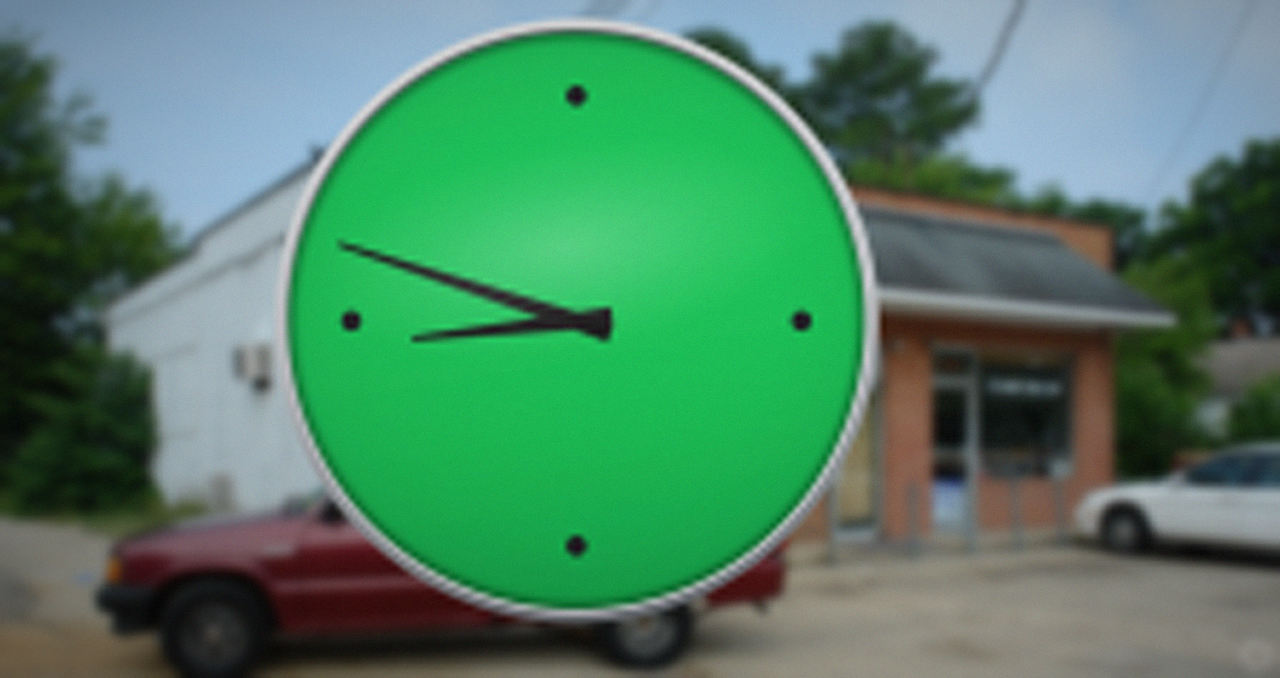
8h48
